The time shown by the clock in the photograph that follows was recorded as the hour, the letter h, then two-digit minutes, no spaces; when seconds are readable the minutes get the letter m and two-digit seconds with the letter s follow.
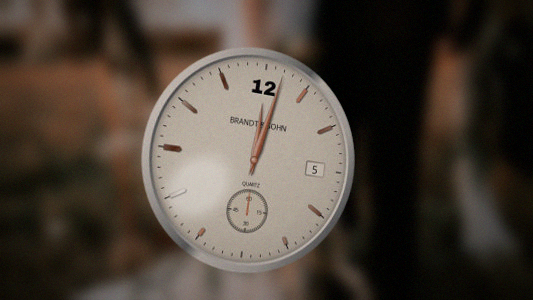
12h02
